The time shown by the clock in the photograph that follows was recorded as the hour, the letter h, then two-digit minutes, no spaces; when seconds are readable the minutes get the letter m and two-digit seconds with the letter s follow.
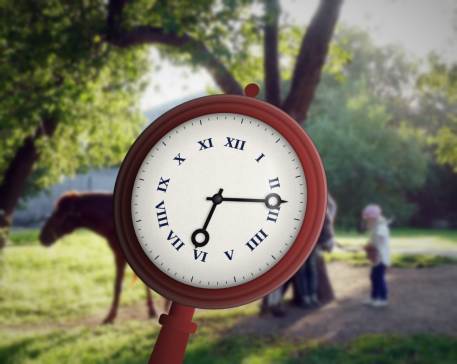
6h13
